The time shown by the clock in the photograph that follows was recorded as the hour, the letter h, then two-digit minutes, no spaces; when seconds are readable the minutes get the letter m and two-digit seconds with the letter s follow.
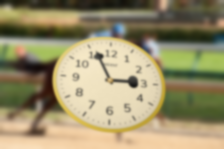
2h56
